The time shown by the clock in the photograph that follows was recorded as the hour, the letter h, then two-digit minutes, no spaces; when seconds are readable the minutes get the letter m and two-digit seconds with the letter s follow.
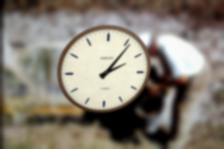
2h06
